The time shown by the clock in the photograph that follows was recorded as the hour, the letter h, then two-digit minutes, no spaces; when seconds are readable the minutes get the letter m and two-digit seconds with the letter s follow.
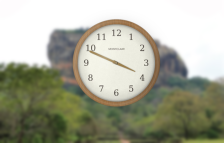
3h49
